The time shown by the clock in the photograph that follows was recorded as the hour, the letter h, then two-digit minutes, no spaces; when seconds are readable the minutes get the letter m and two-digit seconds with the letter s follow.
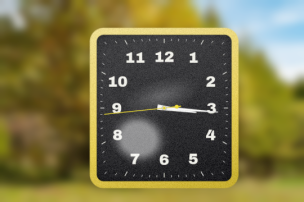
3h15m44s
